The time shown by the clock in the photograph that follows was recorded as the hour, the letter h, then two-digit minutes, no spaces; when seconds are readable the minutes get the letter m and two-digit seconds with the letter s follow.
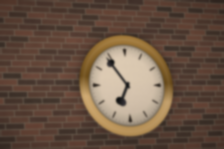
6h54
